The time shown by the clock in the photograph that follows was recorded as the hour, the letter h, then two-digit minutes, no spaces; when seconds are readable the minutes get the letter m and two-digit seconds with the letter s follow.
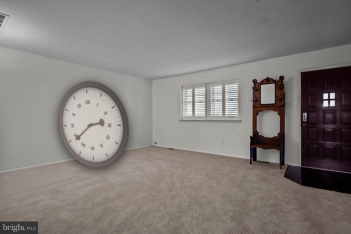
2h39
